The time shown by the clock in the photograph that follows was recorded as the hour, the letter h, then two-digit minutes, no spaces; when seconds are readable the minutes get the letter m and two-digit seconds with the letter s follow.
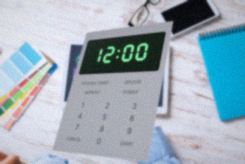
12h00
